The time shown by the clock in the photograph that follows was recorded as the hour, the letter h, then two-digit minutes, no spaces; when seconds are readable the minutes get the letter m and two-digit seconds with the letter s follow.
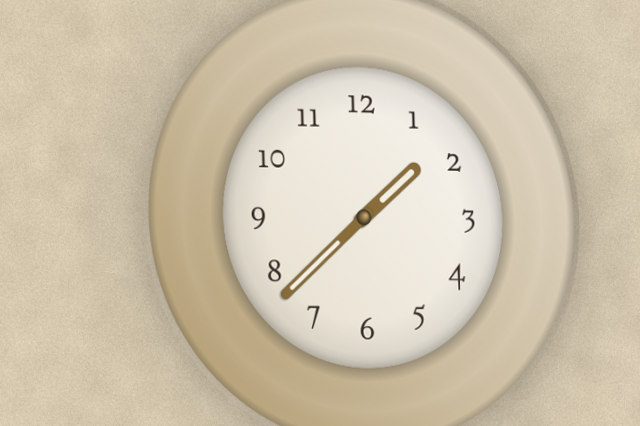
1h38
